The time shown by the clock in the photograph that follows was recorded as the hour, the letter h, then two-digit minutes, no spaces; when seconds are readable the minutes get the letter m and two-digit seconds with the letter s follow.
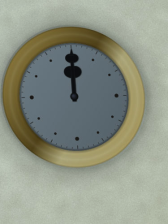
12h00
